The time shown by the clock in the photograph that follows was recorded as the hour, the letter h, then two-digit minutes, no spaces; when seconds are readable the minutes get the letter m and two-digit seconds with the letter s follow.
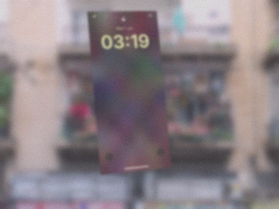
3h19
